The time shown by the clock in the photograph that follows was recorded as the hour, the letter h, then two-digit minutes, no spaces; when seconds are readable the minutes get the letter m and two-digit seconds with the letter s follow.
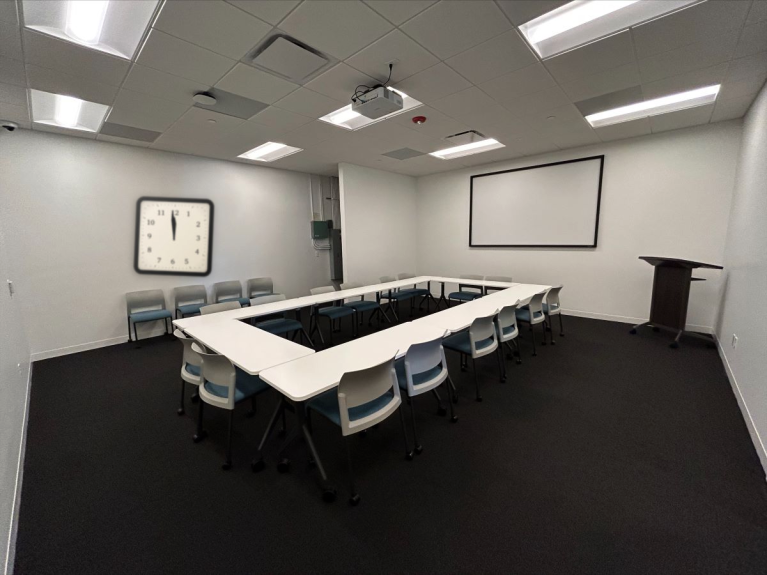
11h59
